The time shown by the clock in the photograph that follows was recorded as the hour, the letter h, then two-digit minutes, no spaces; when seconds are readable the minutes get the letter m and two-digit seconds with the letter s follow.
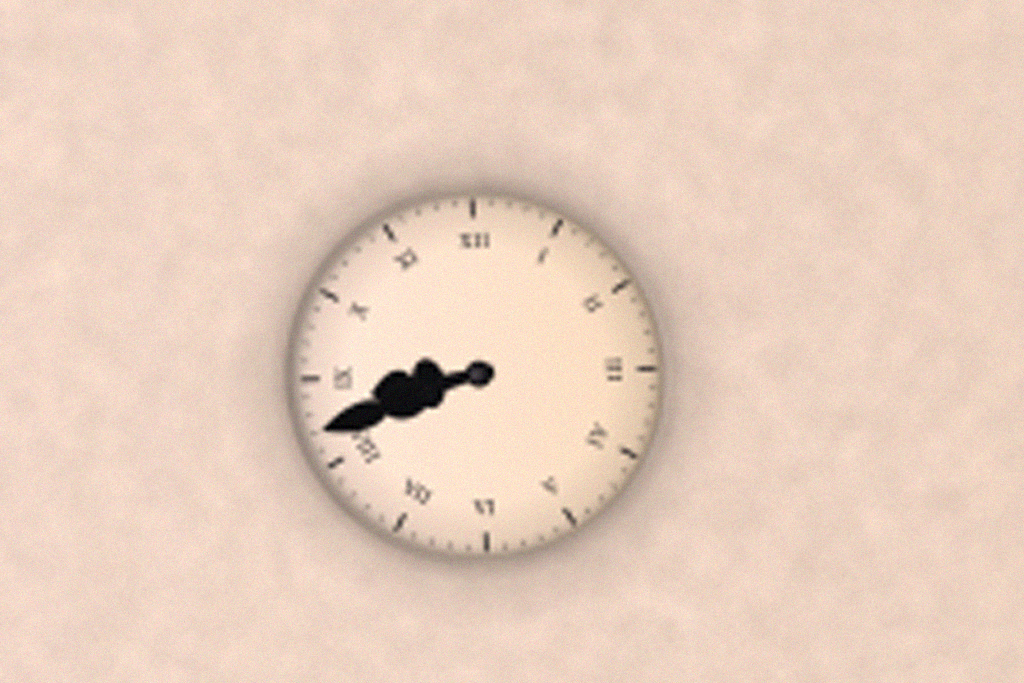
8h42
